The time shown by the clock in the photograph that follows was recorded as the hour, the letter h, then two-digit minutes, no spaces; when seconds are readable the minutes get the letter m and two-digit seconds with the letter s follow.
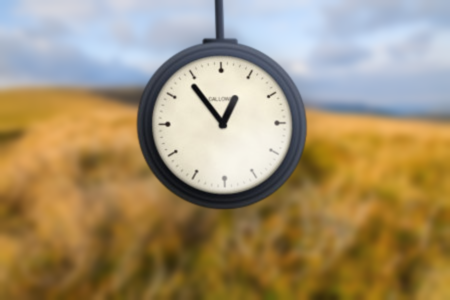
12h54
